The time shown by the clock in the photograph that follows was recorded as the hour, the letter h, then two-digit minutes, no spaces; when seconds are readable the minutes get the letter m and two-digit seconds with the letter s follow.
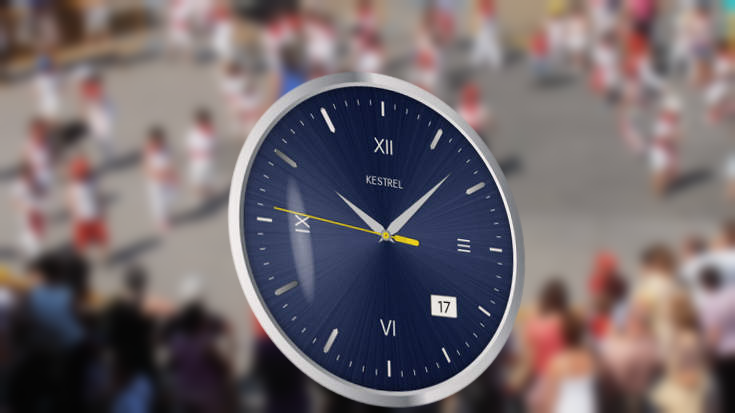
10h07m46s
